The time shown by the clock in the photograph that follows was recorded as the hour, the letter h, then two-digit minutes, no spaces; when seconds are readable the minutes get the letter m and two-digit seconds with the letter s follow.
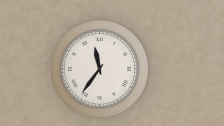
11h36
